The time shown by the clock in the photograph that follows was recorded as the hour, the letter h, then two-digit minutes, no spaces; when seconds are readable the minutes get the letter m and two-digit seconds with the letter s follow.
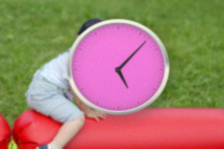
5h07
